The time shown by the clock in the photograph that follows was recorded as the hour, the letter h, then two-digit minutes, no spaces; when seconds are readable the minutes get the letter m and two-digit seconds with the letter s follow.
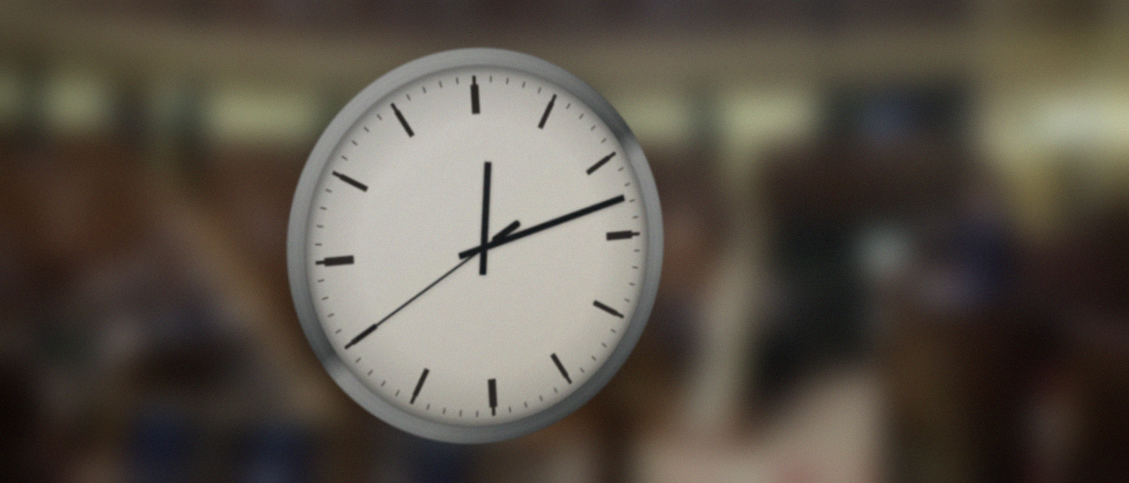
12h12m40s
